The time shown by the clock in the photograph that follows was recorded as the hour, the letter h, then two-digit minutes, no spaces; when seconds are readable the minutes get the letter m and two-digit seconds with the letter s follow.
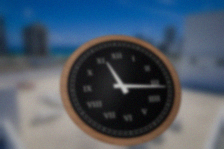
11h16
